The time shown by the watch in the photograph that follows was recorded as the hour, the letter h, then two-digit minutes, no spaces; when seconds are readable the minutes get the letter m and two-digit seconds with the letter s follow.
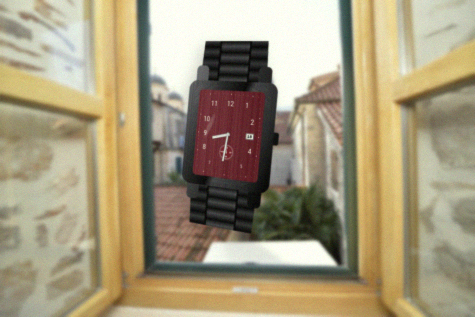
8h31
